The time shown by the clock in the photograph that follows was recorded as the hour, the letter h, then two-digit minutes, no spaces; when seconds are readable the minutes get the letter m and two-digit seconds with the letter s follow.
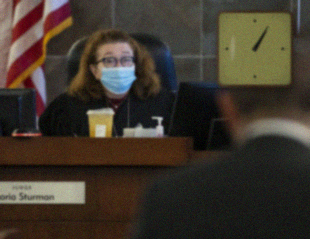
1h05
